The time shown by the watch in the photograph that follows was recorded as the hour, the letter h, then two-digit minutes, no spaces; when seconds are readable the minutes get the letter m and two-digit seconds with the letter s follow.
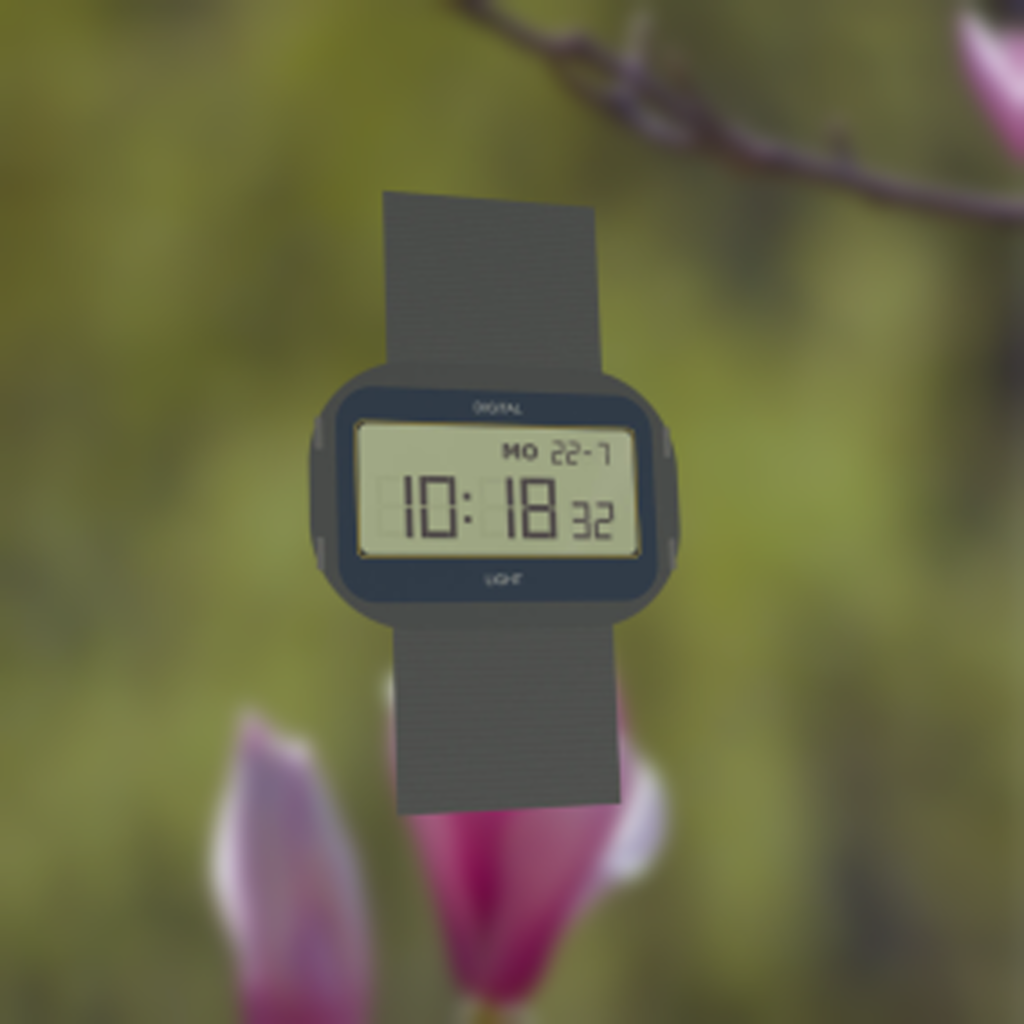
10h18m32s
